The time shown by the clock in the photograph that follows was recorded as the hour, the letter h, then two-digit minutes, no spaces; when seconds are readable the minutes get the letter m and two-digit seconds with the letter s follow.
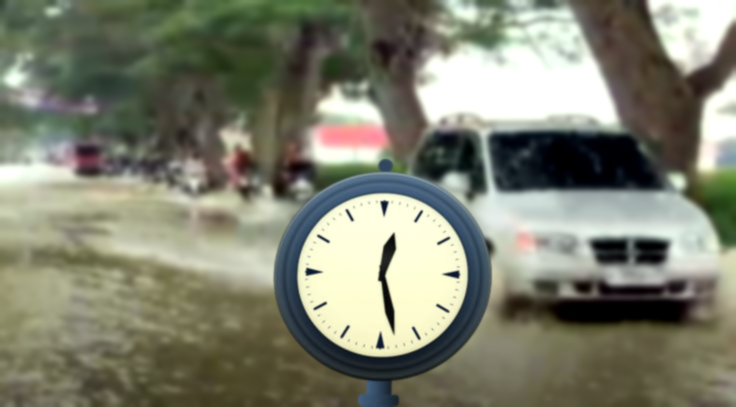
12h28
